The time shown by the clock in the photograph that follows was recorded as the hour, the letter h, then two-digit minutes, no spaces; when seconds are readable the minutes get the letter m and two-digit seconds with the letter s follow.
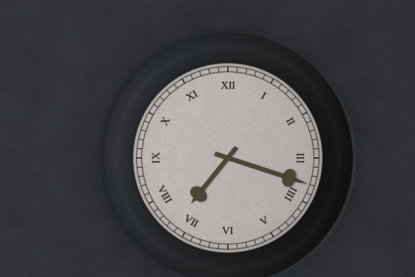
7h18
